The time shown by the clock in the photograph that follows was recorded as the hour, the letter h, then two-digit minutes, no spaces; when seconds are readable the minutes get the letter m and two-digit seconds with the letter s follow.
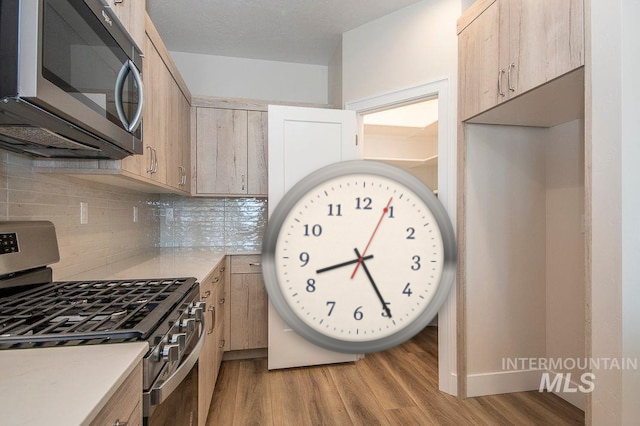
8h25m04s
